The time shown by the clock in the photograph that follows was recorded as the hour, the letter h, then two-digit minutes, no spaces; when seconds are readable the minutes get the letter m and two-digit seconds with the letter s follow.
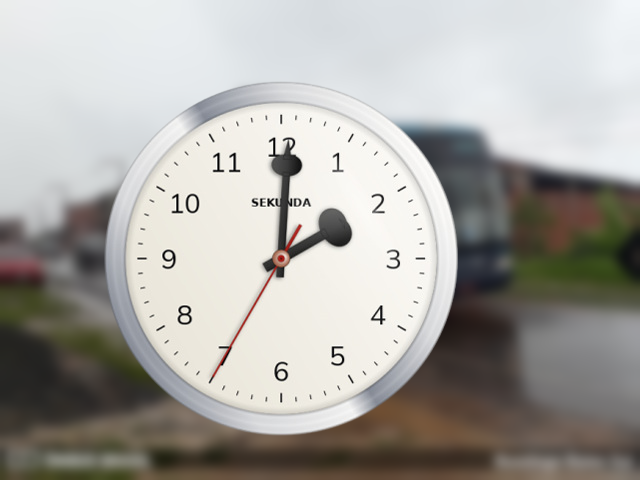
2h00m35s
